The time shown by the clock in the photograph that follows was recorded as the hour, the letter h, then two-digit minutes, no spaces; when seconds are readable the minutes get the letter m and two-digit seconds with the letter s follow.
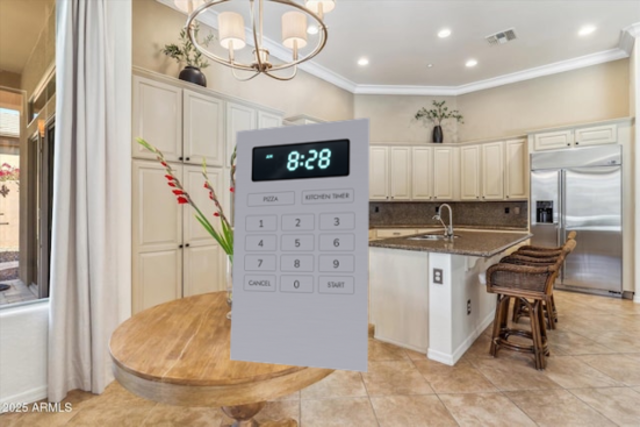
8h28
